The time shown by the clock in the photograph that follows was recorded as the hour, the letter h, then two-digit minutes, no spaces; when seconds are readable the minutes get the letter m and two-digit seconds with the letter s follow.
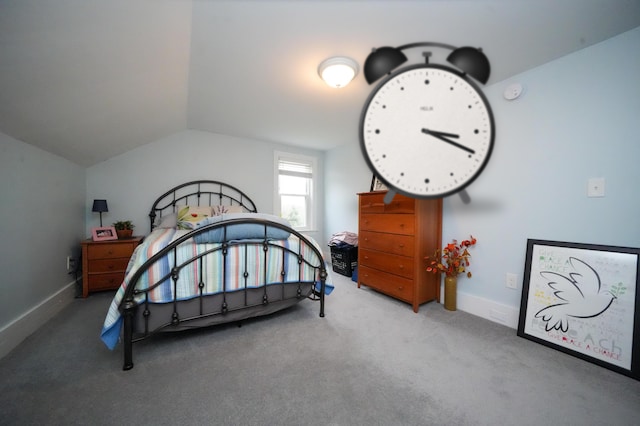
3h19
